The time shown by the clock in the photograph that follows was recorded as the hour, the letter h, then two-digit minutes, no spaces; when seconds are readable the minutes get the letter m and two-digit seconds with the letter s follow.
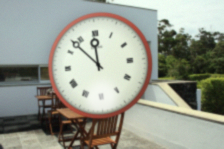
11h53
